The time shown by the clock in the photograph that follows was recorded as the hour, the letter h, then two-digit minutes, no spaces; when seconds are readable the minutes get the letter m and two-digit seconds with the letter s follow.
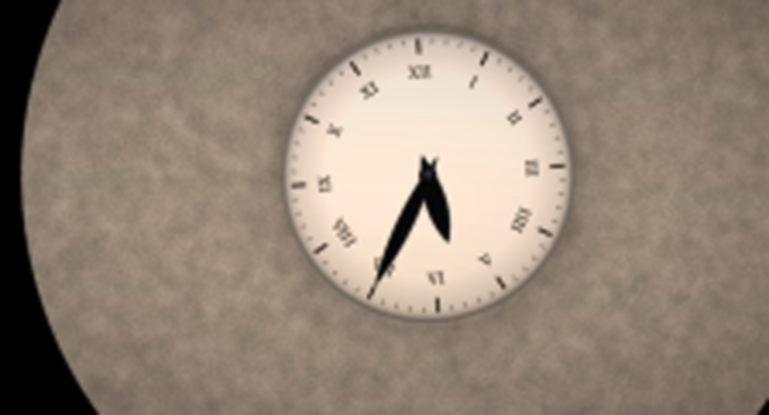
5h35
